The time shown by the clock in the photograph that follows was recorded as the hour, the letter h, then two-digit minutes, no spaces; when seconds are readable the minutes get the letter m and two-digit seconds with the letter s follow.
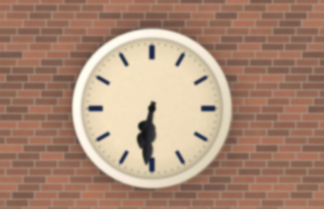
6h31
